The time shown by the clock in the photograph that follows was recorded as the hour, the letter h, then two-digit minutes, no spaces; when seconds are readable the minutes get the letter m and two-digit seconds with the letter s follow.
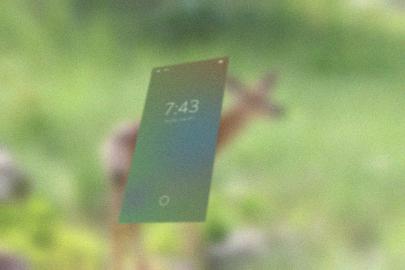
7h43
